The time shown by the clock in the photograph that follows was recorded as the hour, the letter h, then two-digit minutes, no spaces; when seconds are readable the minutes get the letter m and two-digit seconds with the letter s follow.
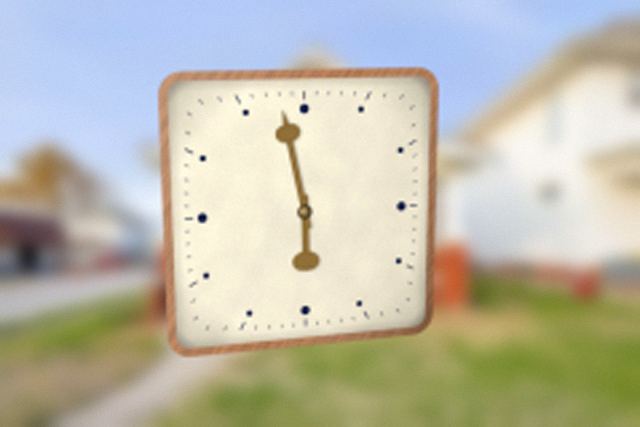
5h58
